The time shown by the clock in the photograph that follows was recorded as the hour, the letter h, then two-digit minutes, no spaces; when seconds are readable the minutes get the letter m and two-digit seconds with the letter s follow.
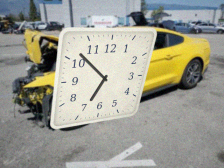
6h52
